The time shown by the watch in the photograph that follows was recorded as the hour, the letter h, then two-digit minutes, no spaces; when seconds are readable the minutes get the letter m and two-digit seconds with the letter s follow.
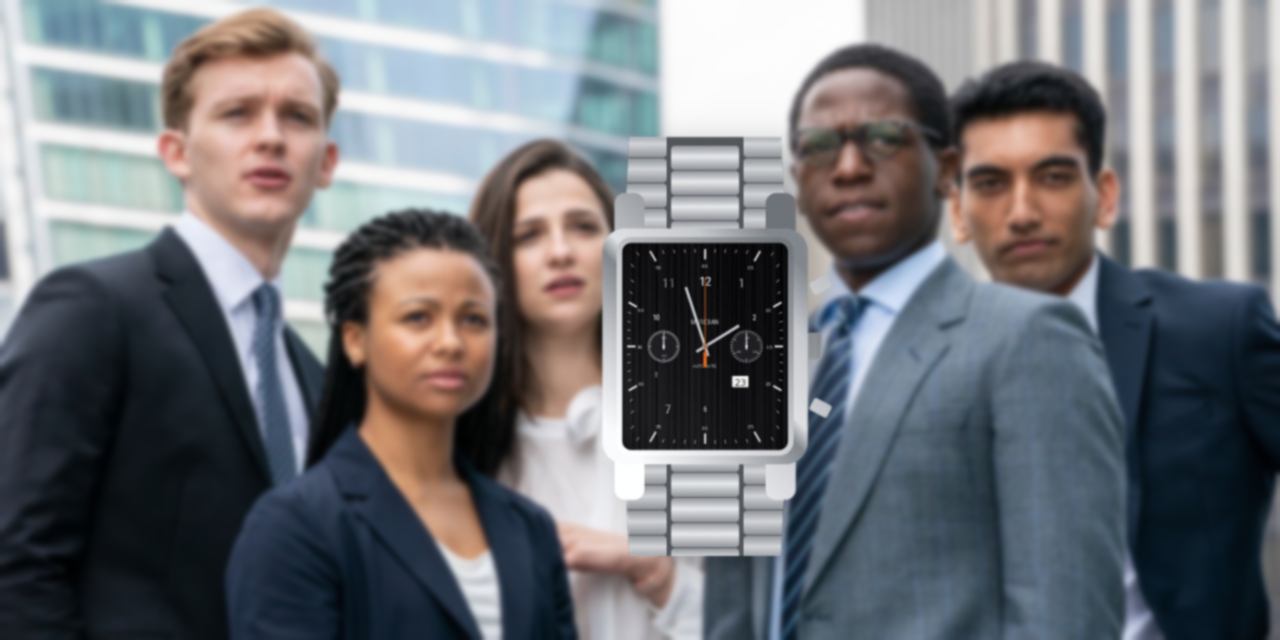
1h57
